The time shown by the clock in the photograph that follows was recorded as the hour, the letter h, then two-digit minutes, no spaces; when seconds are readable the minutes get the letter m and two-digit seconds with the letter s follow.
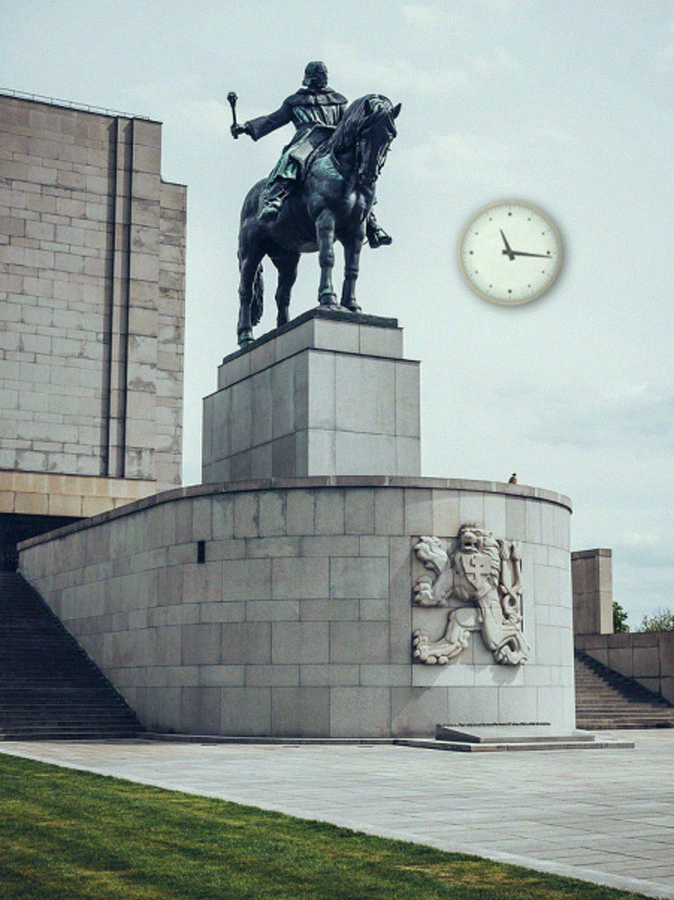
11h16
